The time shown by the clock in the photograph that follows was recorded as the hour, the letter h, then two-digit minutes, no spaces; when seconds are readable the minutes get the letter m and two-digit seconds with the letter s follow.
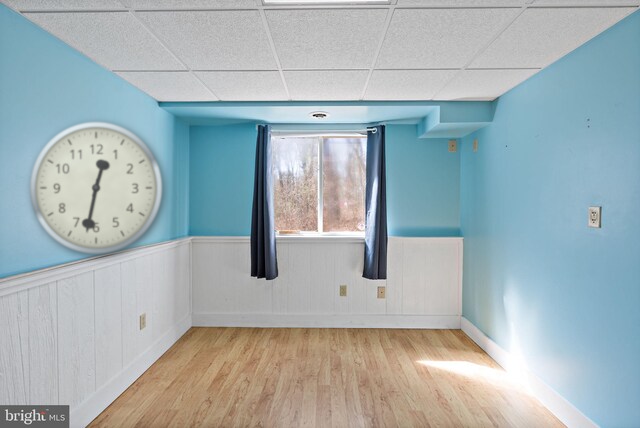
12h32
